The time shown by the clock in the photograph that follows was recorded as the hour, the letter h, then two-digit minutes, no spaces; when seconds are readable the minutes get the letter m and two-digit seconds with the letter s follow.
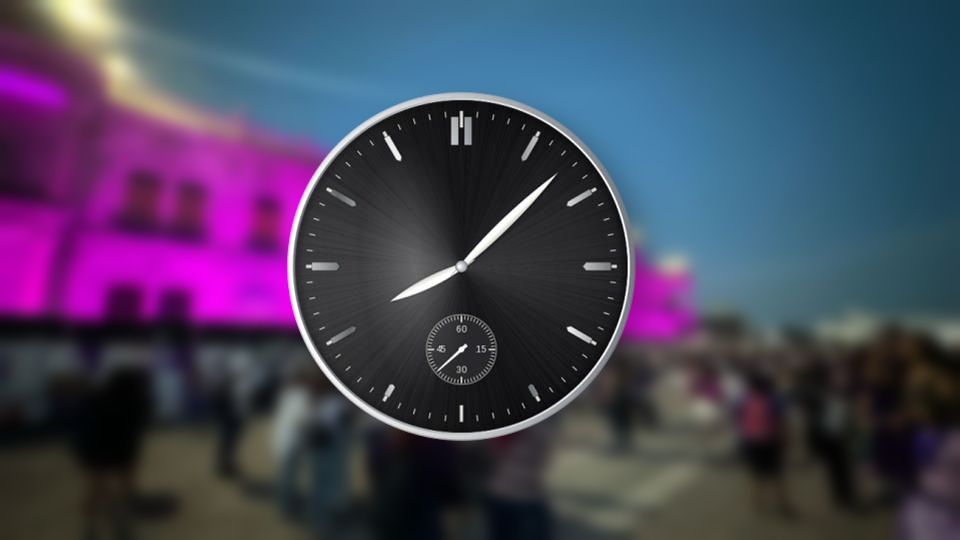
8h07m38s
